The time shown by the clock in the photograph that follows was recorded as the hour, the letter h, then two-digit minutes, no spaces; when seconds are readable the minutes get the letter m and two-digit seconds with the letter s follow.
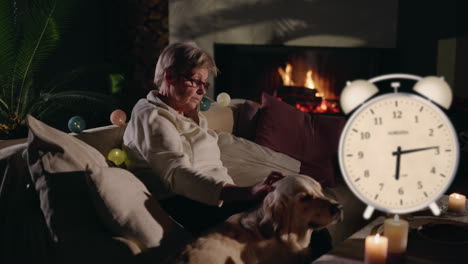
6h14
